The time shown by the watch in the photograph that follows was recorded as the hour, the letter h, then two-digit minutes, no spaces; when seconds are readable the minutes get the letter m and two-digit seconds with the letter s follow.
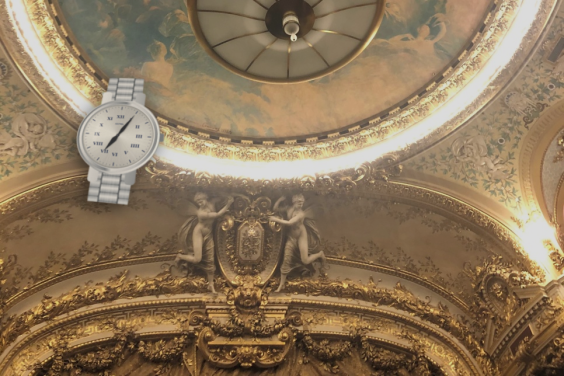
7h05
